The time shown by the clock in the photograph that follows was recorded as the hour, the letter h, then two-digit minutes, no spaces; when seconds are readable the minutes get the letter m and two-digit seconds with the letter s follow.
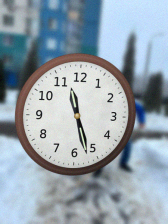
11h27
